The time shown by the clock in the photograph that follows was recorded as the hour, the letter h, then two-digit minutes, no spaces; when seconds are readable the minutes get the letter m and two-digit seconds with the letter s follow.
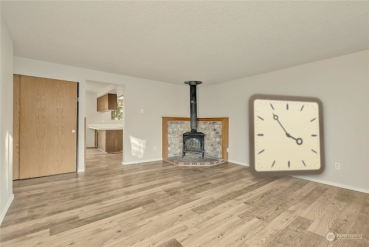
3h54
